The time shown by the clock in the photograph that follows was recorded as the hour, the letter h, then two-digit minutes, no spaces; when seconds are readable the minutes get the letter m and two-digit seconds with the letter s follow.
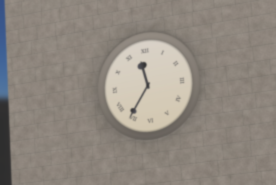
11h36
